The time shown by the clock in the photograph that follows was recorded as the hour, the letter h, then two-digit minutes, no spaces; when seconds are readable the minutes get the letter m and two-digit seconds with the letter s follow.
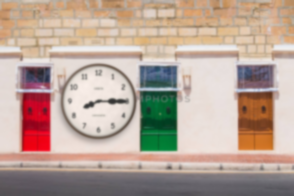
8h15
